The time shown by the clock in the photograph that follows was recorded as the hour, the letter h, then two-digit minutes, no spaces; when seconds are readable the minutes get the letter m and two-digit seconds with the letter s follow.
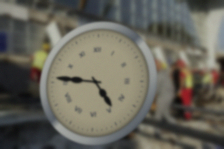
4h46
